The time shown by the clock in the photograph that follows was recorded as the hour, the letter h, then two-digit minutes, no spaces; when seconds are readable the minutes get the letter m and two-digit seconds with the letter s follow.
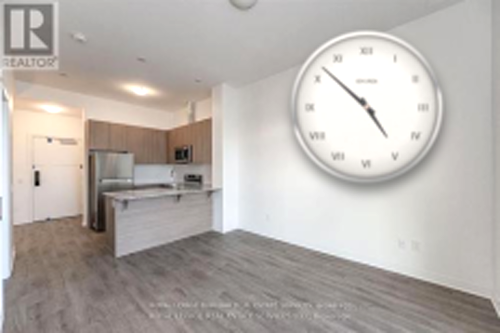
4h52
